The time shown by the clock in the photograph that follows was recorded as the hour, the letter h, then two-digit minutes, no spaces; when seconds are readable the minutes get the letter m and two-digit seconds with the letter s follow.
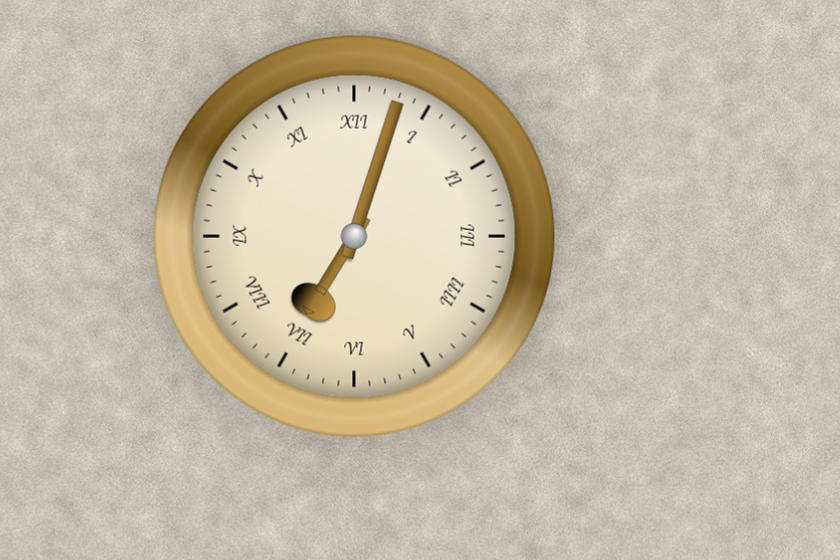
7h03
